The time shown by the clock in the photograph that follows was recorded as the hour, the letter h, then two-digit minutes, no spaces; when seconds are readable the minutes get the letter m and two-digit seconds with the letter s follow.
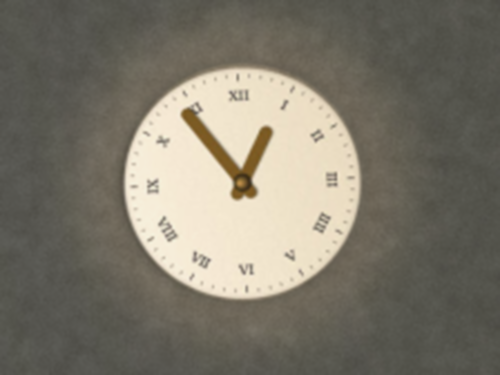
12h54
